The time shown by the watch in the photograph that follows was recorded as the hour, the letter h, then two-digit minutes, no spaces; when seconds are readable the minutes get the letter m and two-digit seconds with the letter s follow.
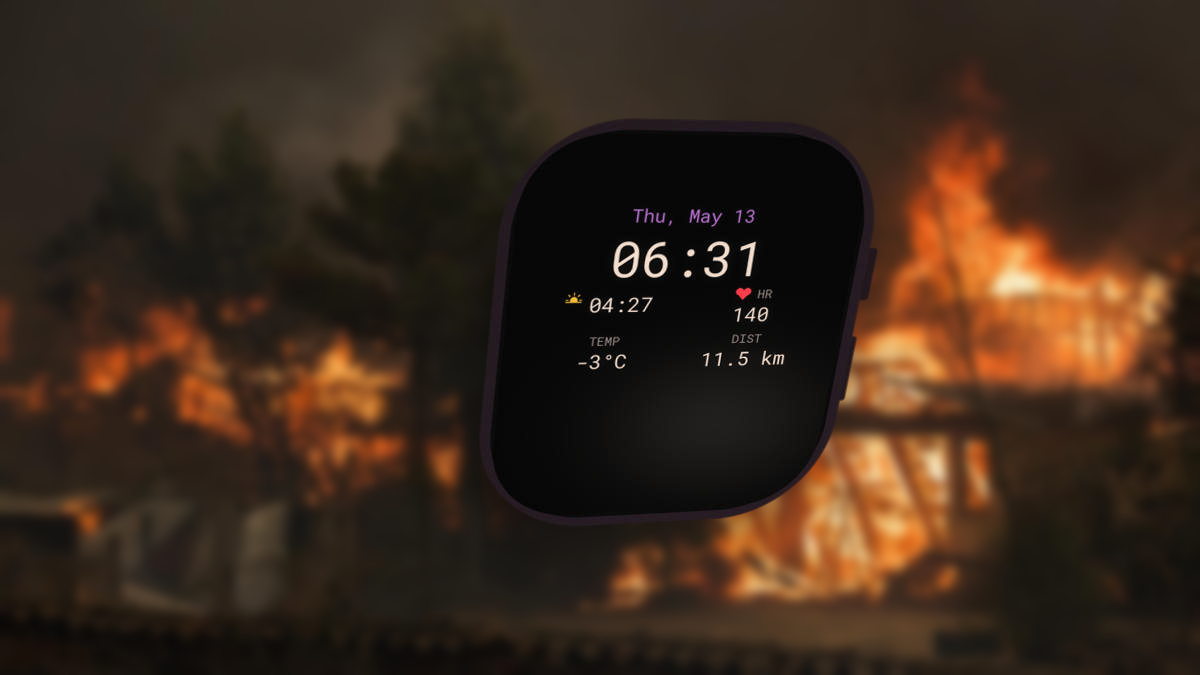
6h31
